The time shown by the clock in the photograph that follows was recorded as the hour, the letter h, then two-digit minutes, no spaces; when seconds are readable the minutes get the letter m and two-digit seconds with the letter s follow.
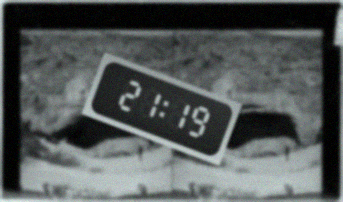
21h19
